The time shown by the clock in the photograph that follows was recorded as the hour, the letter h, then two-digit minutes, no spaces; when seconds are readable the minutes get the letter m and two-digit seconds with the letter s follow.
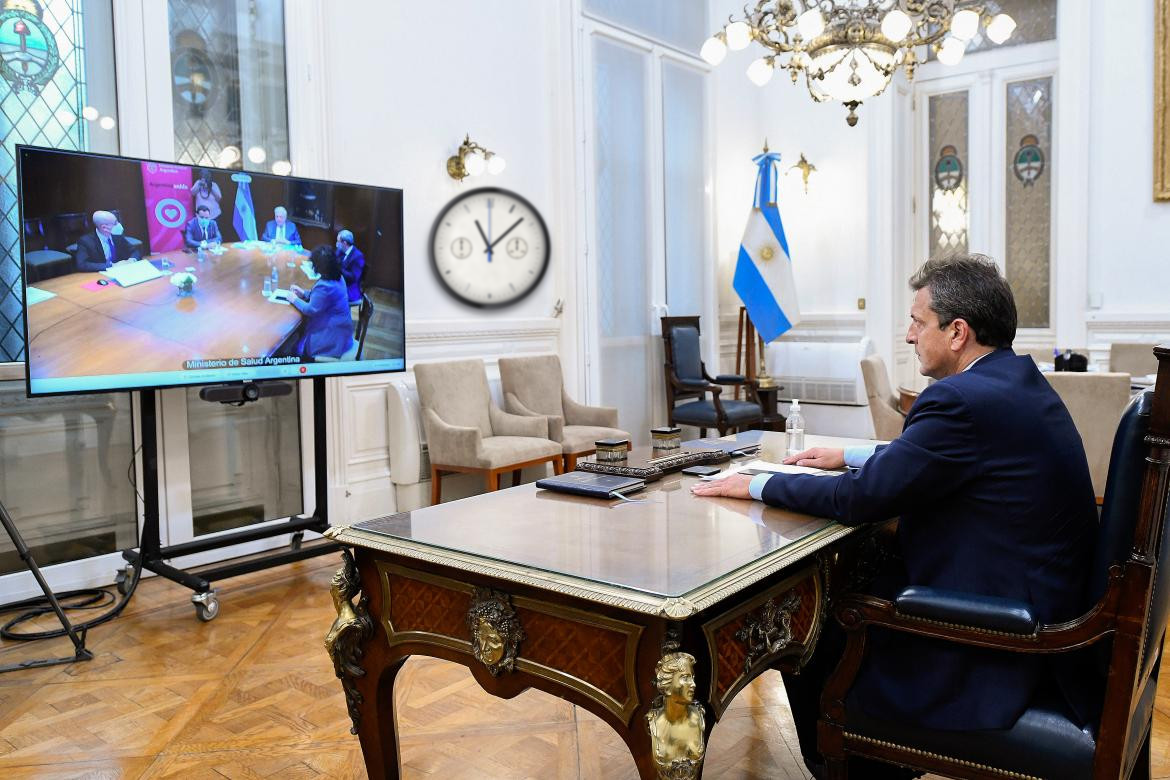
11h08
